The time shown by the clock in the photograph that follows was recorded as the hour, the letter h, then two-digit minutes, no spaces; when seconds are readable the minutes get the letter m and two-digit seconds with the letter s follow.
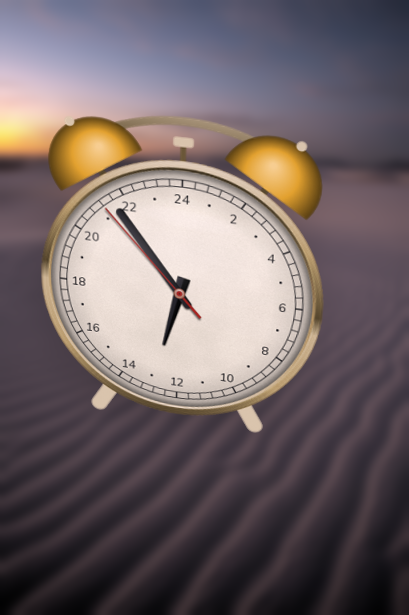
12h53m53s
